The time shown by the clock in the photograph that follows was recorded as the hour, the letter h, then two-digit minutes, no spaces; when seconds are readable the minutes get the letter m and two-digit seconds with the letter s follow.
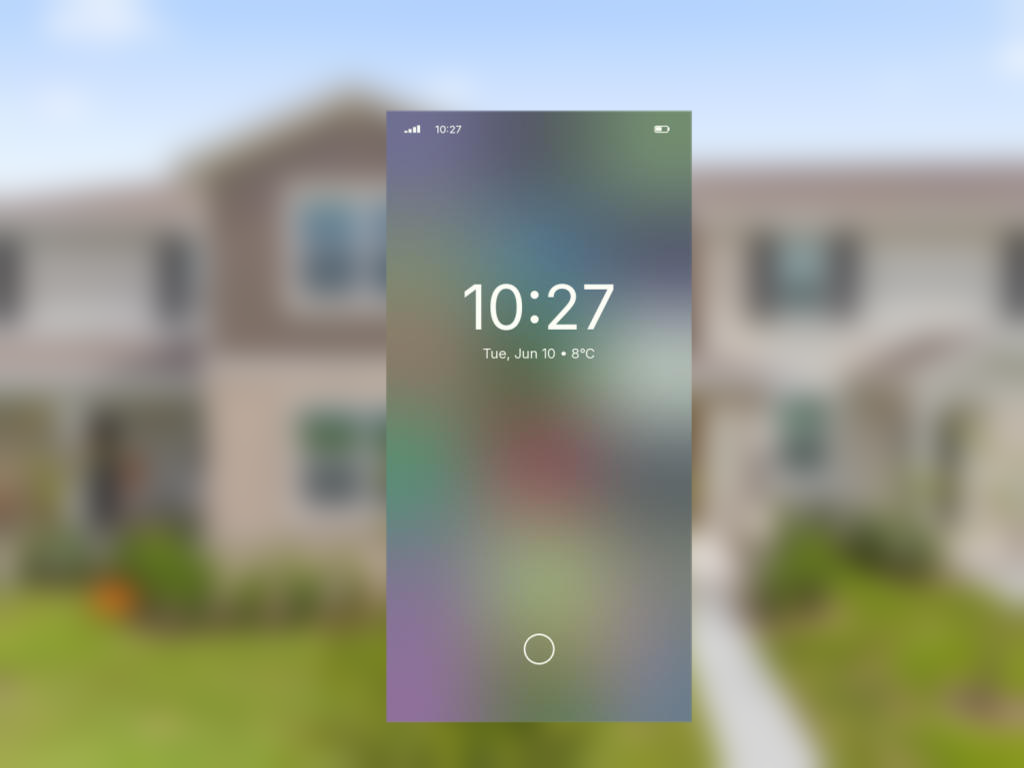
10h27
